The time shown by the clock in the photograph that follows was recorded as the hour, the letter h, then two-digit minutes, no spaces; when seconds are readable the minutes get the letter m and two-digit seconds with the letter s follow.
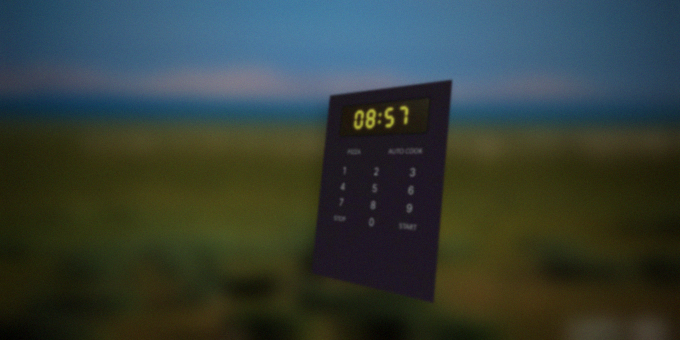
8h57
